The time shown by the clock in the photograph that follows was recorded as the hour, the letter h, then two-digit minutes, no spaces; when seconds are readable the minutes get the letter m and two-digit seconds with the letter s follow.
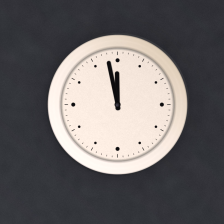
11h58
